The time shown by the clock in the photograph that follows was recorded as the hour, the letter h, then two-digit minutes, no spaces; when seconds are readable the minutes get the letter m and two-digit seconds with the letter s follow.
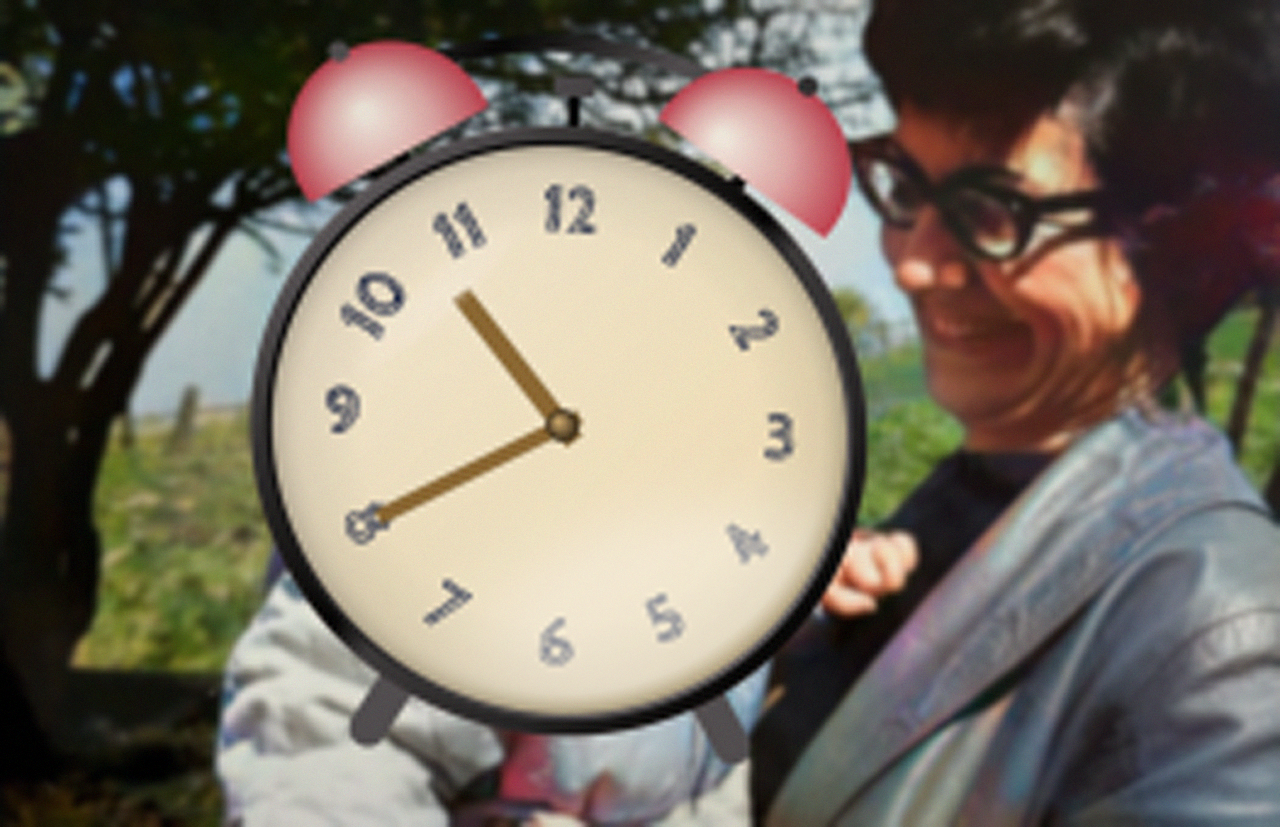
10h40
